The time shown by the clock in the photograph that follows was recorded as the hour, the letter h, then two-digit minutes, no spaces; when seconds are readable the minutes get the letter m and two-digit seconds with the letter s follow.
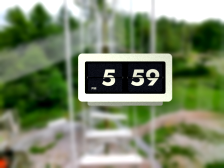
5h59
